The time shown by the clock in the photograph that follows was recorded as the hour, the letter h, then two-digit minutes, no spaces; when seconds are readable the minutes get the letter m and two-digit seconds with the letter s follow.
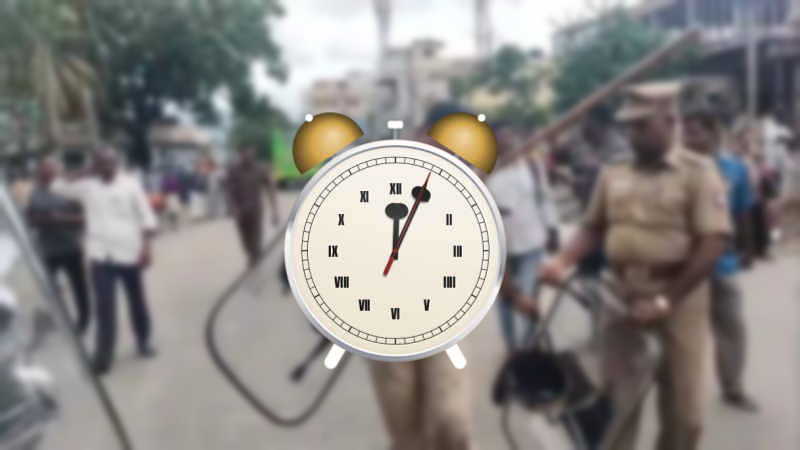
12h04m04s
